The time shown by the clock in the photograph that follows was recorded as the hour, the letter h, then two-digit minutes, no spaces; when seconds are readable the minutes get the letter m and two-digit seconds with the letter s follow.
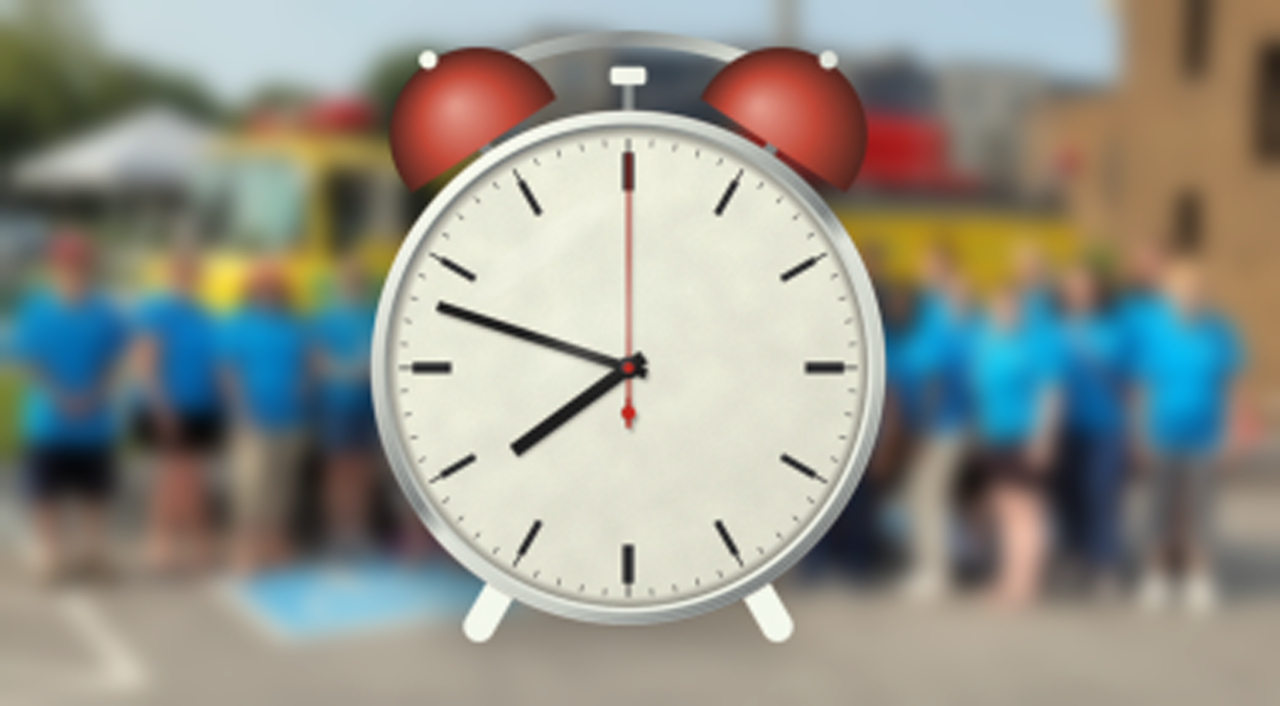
7h48m00s
